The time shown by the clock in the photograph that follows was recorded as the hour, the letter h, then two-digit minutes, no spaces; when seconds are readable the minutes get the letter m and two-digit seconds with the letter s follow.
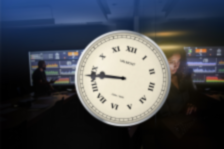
8h43
